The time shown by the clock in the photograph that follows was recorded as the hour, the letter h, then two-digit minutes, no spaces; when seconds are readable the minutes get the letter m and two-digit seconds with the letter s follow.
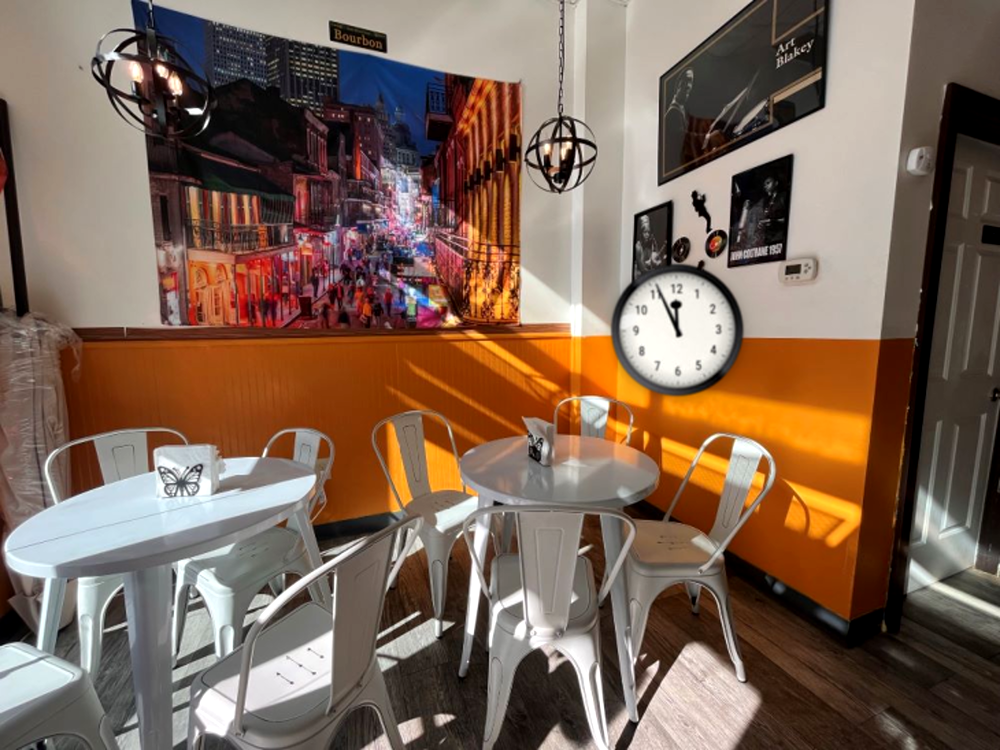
11h56
